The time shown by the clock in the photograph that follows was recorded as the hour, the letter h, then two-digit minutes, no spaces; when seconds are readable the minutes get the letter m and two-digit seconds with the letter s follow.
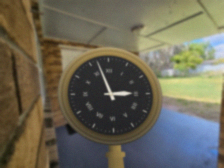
2h57
